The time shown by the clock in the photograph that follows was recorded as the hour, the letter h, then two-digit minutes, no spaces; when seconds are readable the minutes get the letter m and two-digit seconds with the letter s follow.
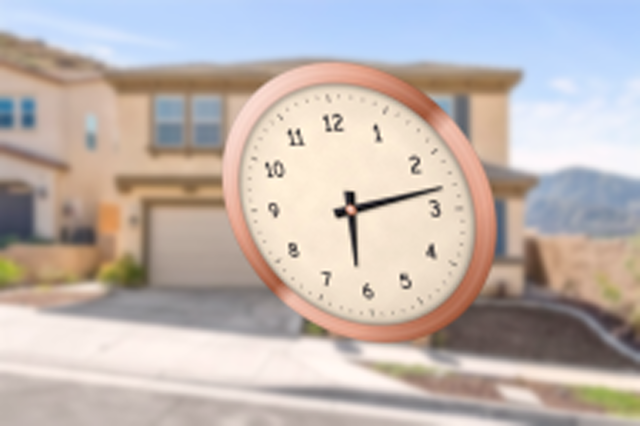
6h13
